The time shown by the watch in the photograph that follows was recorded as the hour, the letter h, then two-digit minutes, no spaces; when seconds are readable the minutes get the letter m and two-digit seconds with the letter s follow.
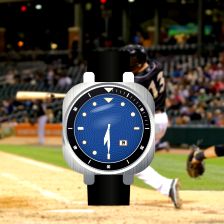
6h30
